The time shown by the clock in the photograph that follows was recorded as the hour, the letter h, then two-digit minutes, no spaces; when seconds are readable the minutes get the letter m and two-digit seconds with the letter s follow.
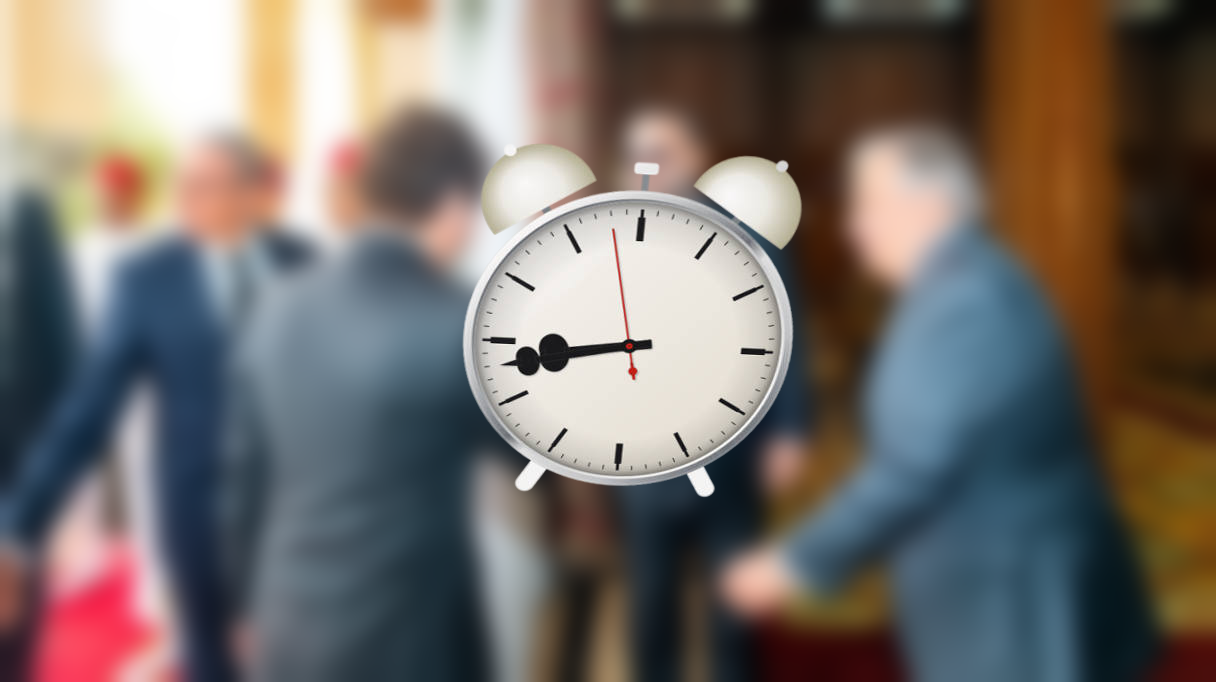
8h42m58s
